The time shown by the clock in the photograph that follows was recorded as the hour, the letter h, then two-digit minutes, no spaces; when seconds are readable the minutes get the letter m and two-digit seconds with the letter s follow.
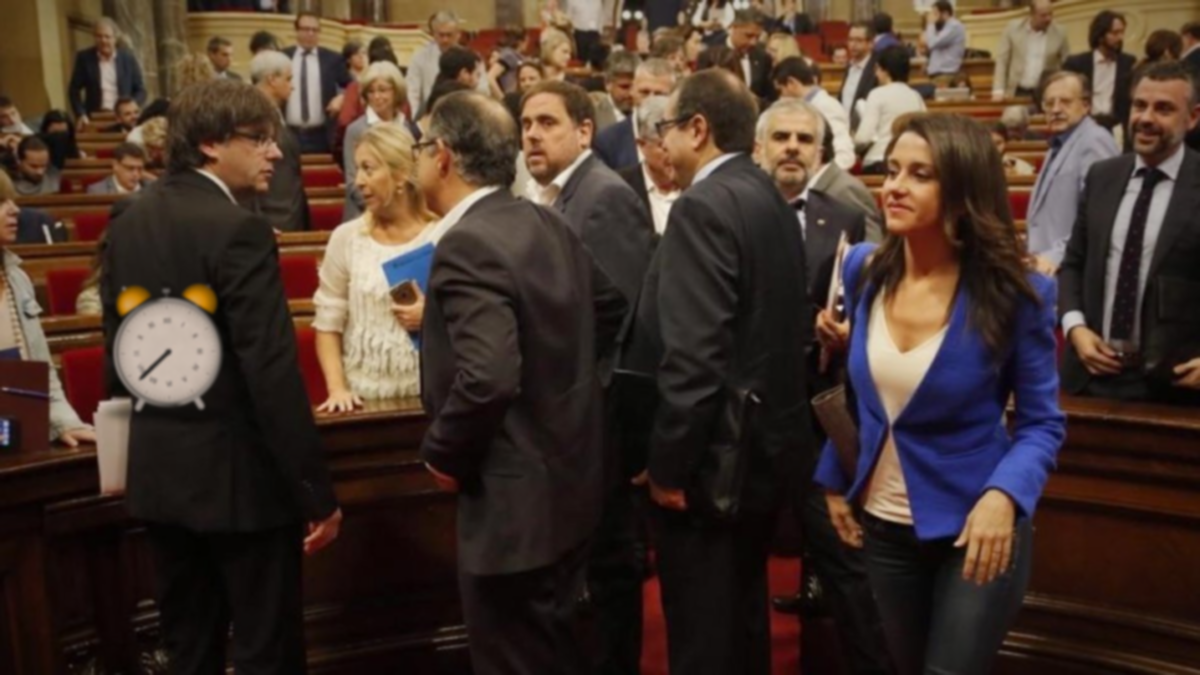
7h38
